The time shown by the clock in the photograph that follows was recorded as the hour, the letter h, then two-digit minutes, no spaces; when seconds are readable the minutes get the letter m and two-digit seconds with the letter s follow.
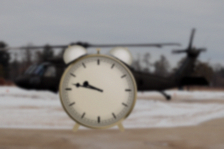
9h47
